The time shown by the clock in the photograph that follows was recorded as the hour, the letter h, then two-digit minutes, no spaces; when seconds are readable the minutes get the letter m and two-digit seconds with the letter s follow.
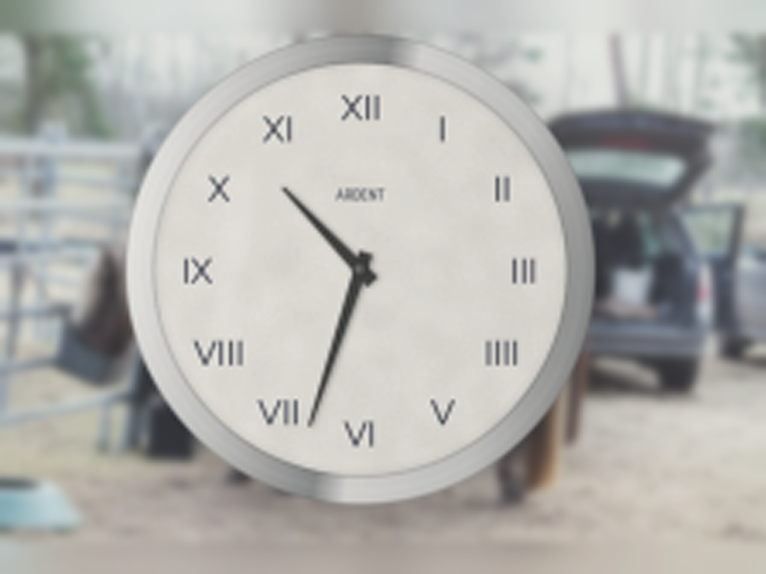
10h33
